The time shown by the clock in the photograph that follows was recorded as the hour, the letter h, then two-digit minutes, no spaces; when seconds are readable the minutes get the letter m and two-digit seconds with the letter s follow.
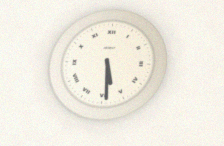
5h29
